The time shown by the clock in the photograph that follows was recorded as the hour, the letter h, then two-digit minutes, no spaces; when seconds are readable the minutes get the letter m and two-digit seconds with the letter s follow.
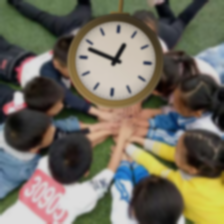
12h48
